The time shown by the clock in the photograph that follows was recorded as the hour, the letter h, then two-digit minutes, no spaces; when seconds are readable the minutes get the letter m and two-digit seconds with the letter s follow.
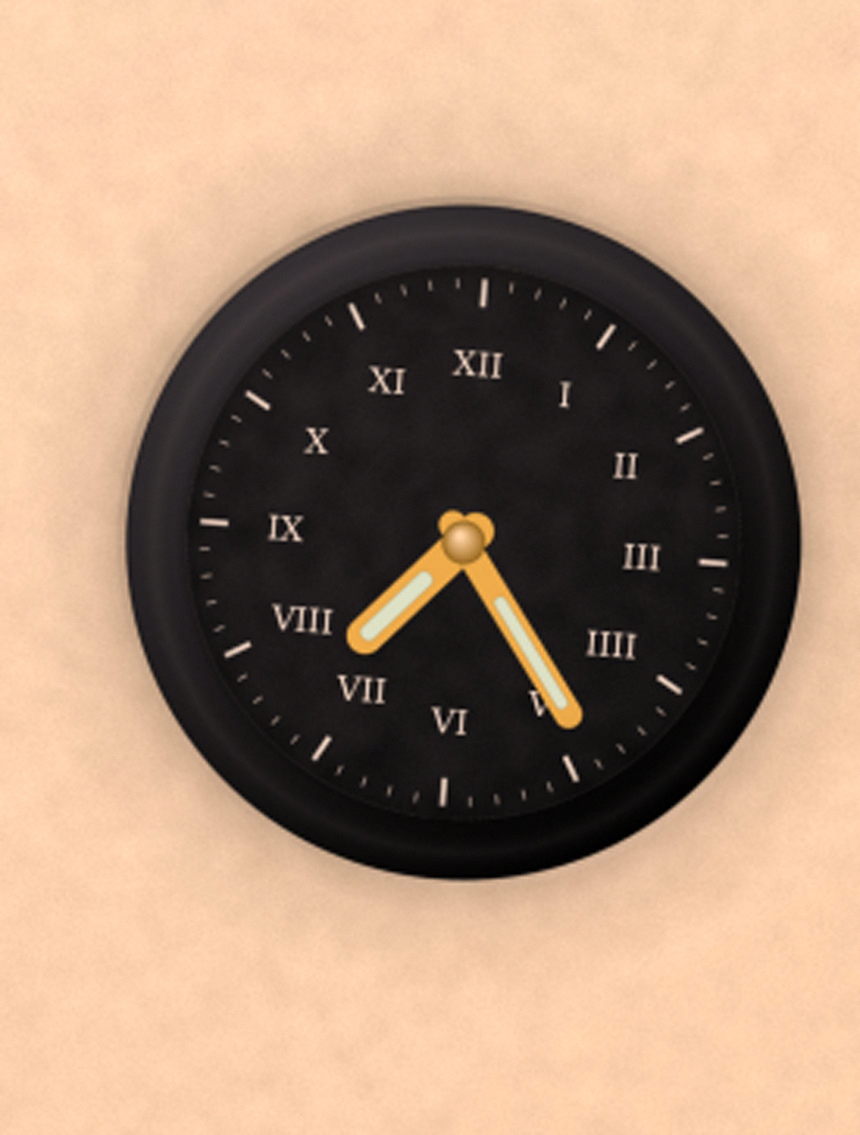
7h24
